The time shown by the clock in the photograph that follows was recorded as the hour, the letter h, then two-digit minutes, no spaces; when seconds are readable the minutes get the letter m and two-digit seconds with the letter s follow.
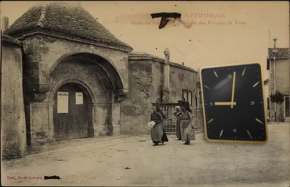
9h02
